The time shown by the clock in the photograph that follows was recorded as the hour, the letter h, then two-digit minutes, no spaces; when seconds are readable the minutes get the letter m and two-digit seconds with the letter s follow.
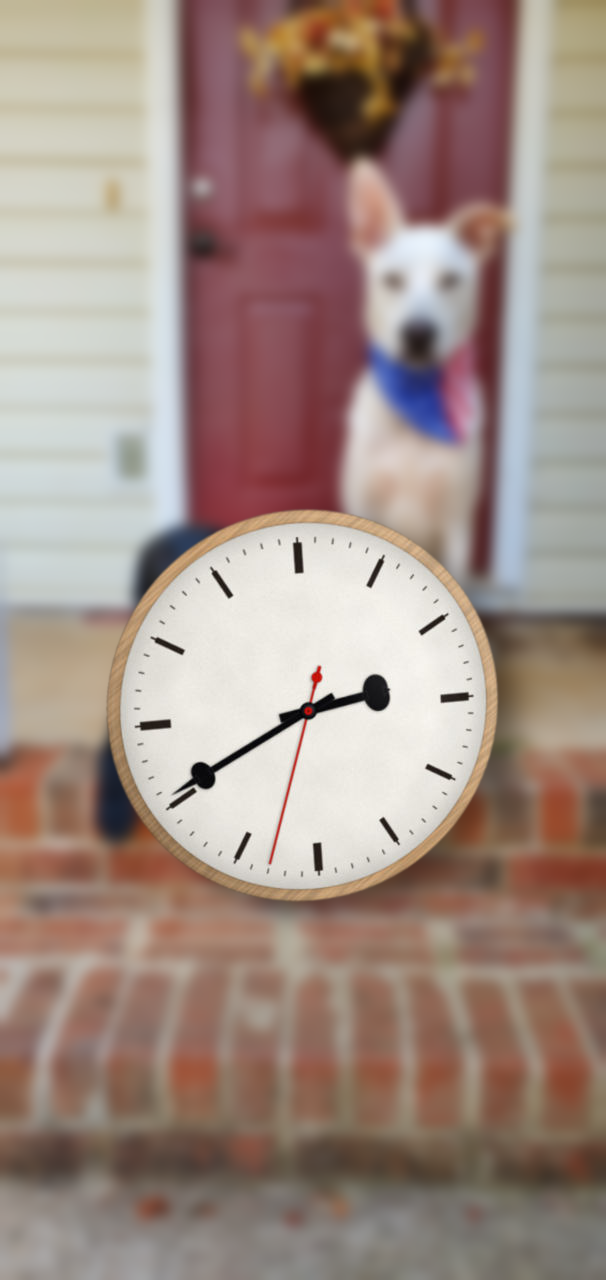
2h40m33s
